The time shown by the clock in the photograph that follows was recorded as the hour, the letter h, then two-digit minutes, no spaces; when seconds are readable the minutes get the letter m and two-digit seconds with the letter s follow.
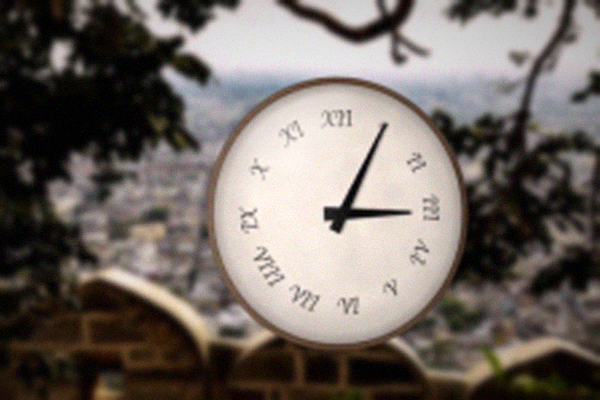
3h05
